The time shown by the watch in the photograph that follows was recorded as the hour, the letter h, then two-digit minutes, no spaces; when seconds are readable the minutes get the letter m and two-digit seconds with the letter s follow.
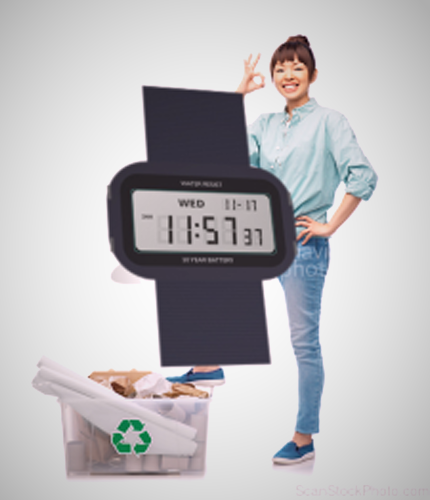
11h57m37s
